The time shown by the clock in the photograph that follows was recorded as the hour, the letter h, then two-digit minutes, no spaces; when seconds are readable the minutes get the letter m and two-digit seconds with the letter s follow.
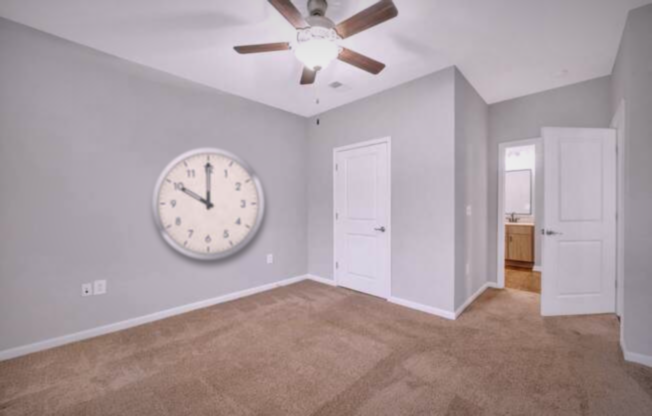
10h00
